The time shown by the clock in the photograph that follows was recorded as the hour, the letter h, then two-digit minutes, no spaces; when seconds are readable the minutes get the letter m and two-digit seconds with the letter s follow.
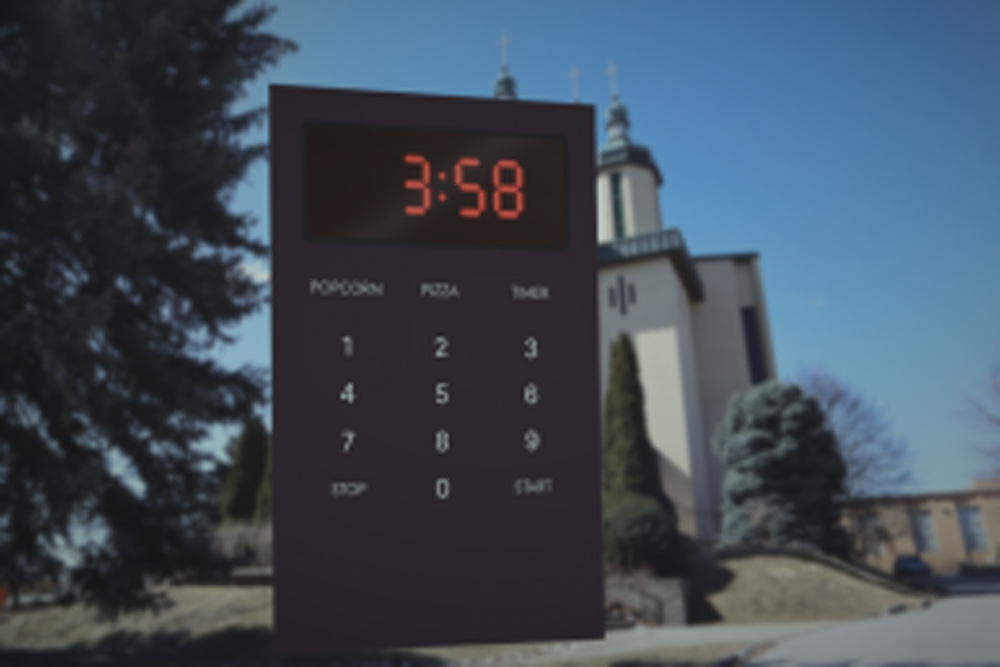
3h58
